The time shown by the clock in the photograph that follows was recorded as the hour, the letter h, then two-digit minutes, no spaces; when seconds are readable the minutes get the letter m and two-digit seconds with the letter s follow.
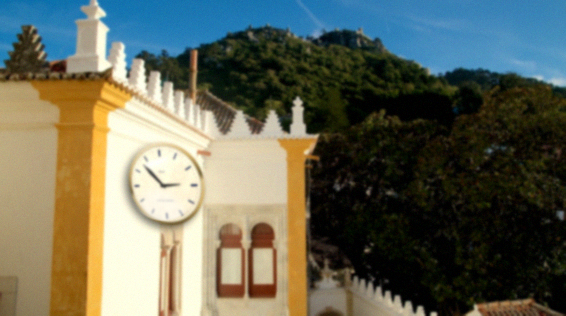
2h53
